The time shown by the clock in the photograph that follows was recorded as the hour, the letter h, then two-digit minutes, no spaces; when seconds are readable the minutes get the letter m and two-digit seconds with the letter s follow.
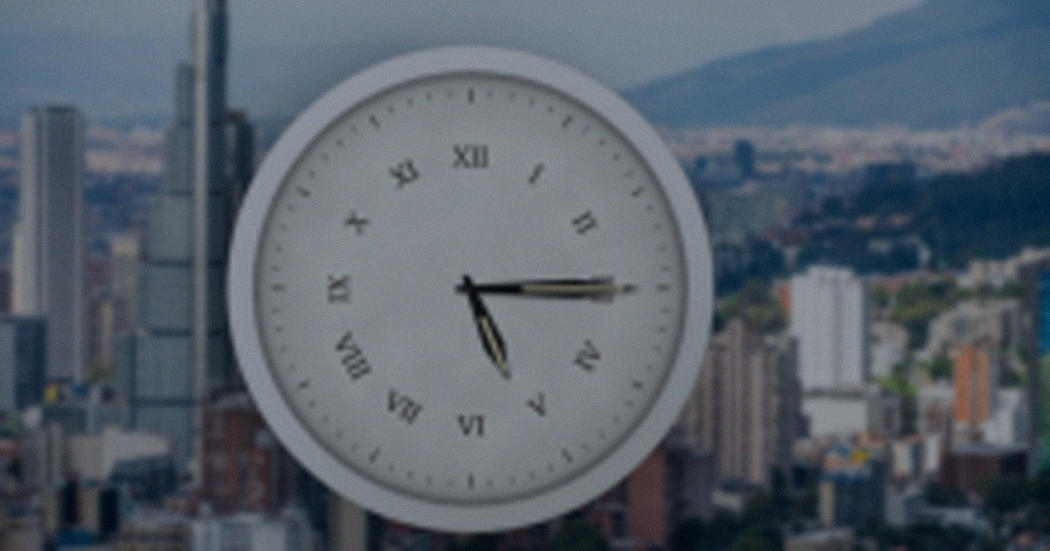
5h15
